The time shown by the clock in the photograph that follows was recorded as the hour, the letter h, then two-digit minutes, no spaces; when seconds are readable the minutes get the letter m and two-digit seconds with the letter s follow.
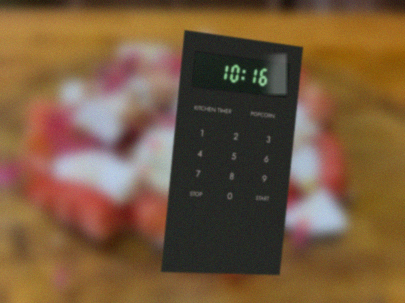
10h16
